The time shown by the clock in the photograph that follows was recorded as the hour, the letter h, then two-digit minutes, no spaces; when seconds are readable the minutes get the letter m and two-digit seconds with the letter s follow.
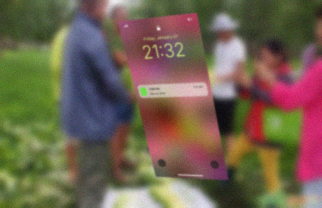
21h32
